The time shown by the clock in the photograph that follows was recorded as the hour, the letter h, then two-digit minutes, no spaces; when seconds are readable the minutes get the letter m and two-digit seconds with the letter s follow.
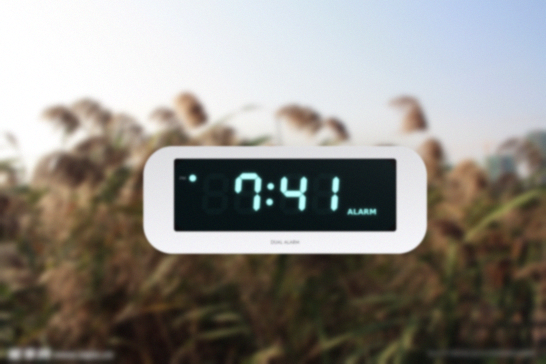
7h41
